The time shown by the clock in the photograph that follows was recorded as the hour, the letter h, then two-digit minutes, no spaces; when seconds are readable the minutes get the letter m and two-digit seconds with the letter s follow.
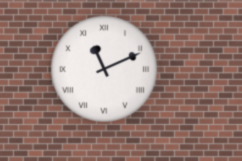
11h11
